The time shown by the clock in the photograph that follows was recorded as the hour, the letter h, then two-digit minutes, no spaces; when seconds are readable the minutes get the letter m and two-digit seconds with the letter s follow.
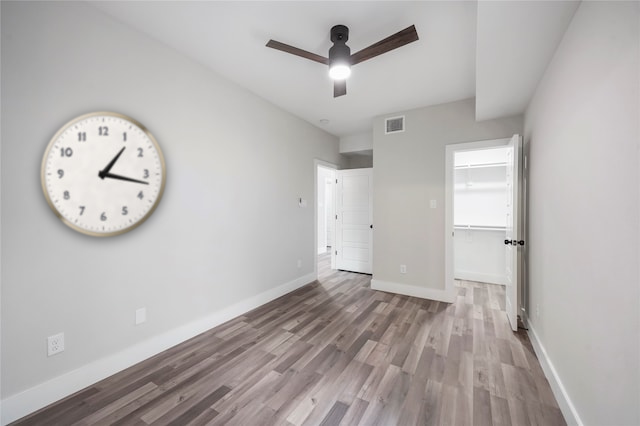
1h17
